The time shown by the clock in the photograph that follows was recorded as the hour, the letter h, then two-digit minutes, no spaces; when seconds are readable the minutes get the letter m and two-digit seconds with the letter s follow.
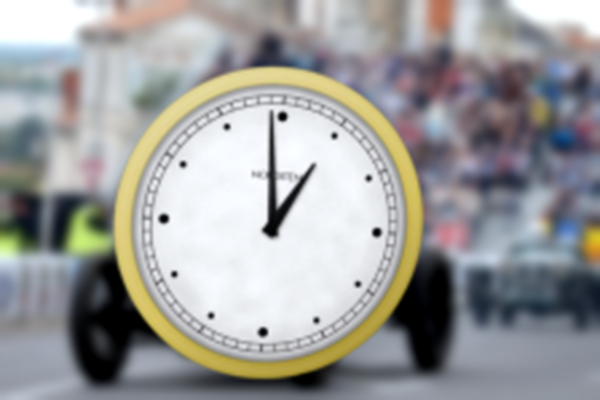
12h59
